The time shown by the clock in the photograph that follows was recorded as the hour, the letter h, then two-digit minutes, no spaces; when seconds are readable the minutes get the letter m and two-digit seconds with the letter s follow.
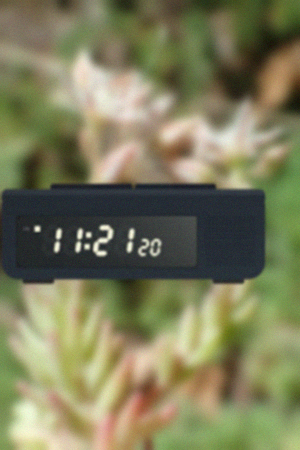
11h21m20s
